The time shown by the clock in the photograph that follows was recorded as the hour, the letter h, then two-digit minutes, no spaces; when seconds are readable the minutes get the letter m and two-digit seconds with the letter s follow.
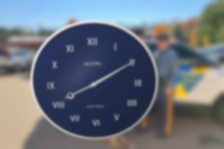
8h10
